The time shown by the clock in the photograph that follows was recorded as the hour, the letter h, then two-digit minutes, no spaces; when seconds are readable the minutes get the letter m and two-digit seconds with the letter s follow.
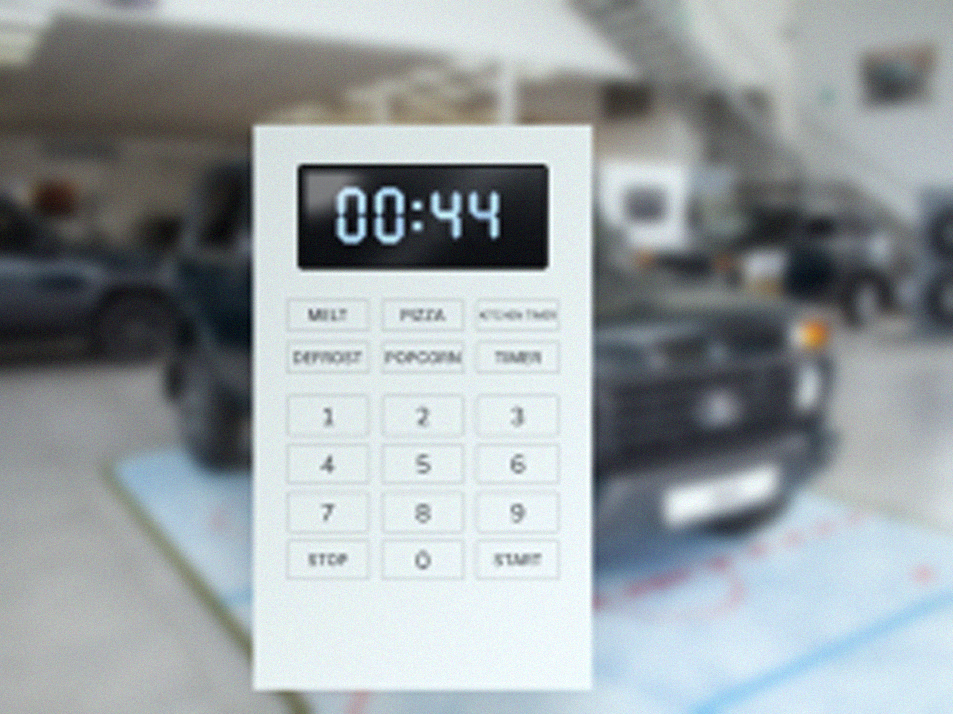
0h44
